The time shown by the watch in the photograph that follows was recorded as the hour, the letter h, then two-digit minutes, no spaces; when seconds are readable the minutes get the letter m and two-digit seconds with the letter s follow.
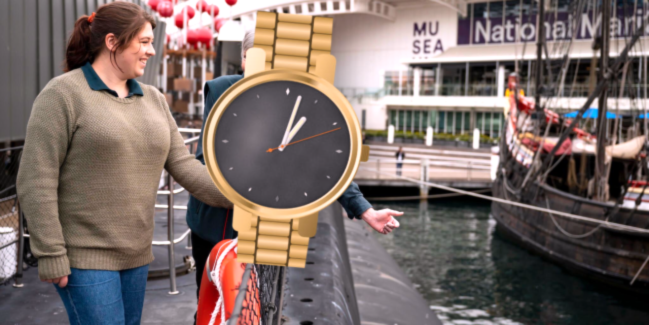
1h02m11s
